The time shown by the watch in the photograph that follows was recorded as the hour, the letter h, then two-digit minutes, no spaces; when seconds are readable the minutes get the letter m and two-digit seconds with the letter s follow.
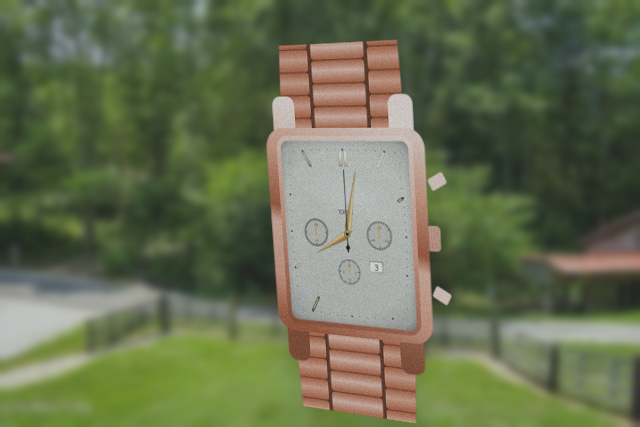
8h02
